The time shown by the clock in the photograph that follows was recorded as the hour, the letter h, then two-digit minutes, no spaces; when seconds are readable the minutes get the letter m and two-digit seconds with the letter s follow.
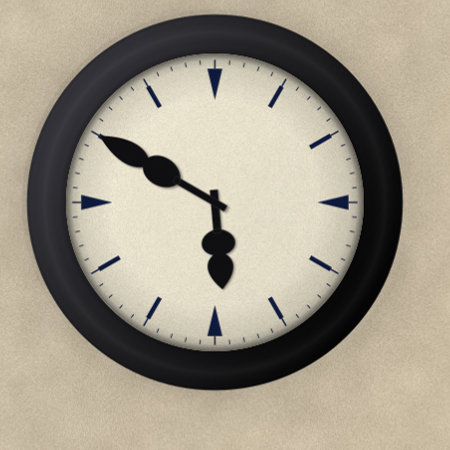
5h50
